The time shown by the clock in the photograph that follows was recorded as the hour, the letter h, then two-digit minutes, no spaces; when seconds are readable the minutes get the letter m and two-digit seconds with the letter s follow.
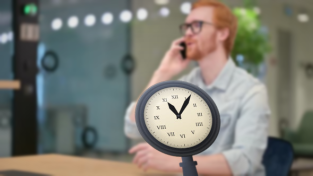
11h06
